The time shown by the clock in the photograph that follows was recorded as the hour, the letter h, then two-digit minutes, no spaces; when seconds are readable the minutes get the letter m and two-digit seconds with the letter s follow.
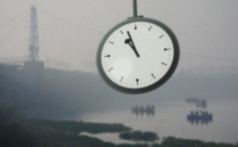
10h57
